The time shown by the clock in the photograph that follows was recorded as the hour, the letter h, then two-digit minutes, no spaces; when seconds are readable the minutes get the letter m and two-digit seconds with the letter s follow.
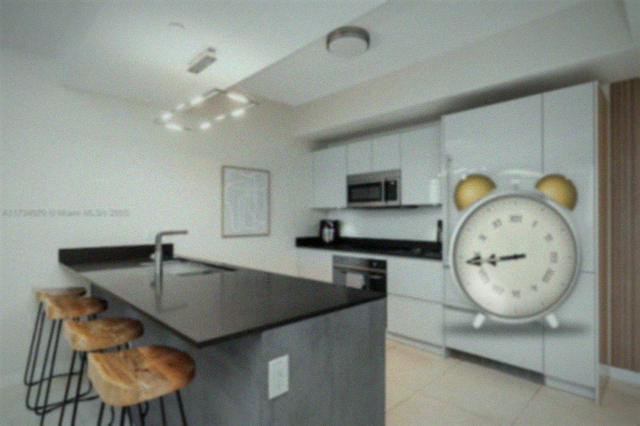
8h44
